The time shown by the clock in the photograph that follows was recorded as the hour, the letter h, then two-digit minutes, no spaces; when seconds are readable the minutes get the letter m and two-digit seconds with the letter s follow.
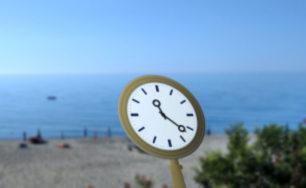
11h22
